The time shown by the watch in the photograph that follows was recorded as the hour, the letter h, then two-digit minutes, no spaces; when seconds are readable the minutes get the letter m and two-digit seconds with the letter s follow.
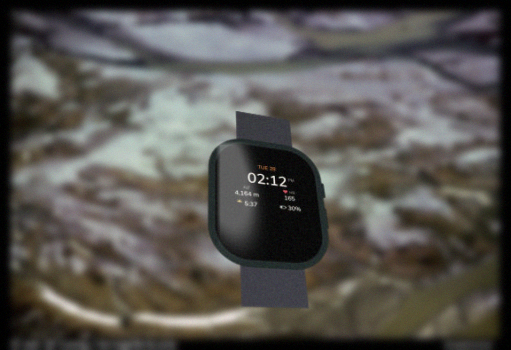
2h12
